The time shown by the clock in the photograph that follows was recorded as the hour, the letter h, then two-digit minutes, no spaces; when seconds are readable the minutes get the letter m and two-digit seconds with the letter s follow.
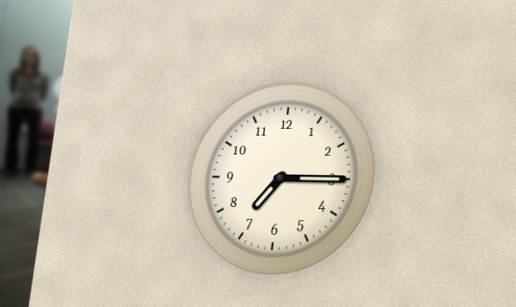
7h15
